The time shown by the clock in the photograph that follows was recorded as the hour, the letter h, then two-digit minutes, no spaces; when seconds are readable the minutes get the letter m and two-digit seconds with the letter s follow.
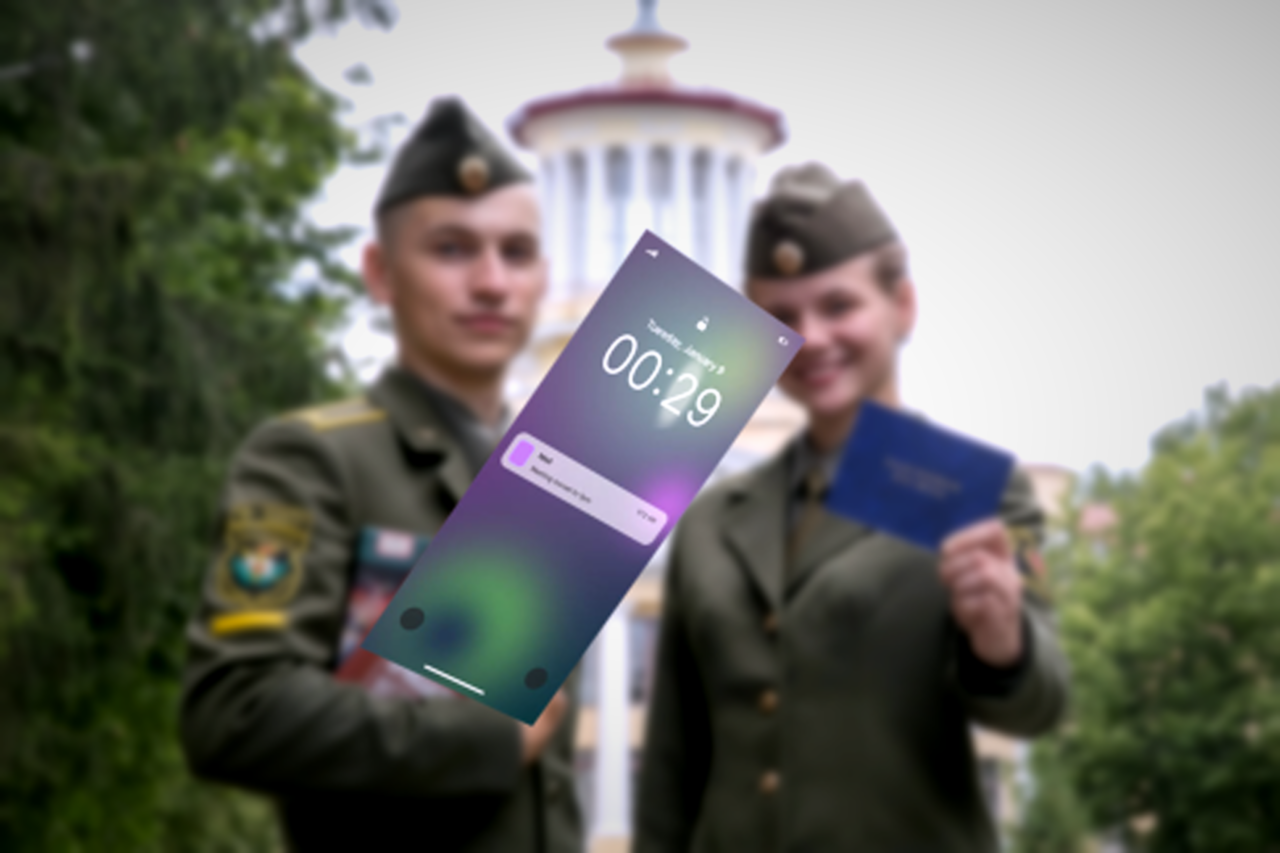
0h29
